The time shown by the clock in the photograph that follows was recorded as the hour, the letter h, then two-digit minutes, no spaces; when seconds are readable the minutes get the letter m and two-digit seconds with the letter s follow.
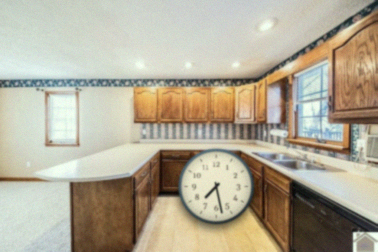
7h28
